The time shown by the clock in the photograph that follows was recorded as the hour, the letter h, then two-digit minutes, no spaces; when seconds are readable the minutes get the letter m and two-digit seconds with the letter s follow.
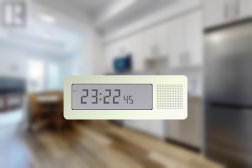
23h22m45s
